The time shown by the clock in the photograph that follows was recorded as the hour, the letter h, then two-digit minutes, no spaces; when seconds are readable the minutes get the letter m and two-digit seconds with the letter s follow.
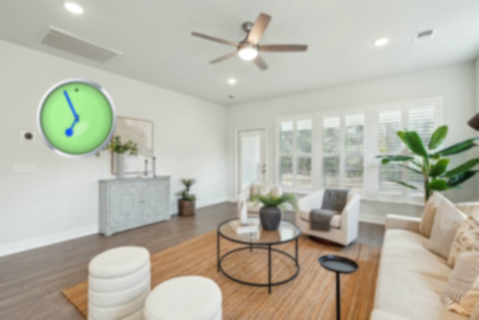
6h56
